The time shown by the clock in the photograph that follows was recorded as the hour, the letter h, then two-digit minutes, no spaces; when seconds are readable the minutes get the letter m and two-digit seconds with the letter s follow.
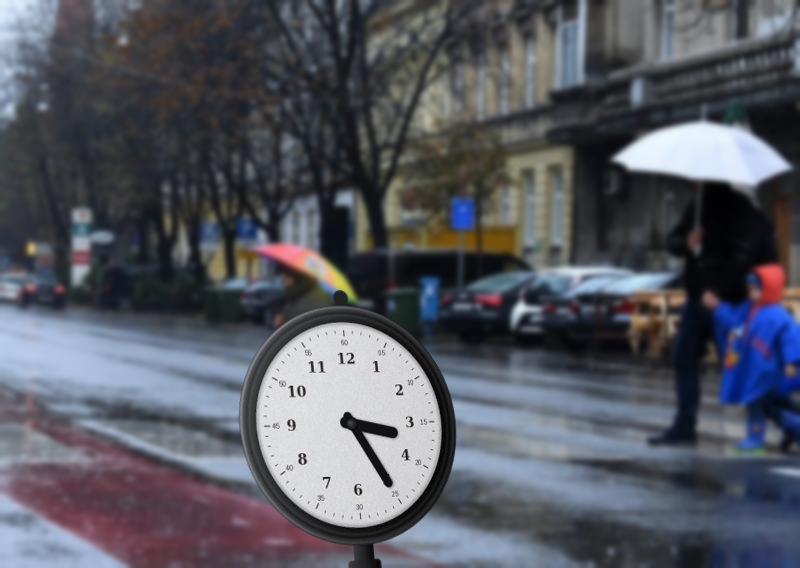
3h25
